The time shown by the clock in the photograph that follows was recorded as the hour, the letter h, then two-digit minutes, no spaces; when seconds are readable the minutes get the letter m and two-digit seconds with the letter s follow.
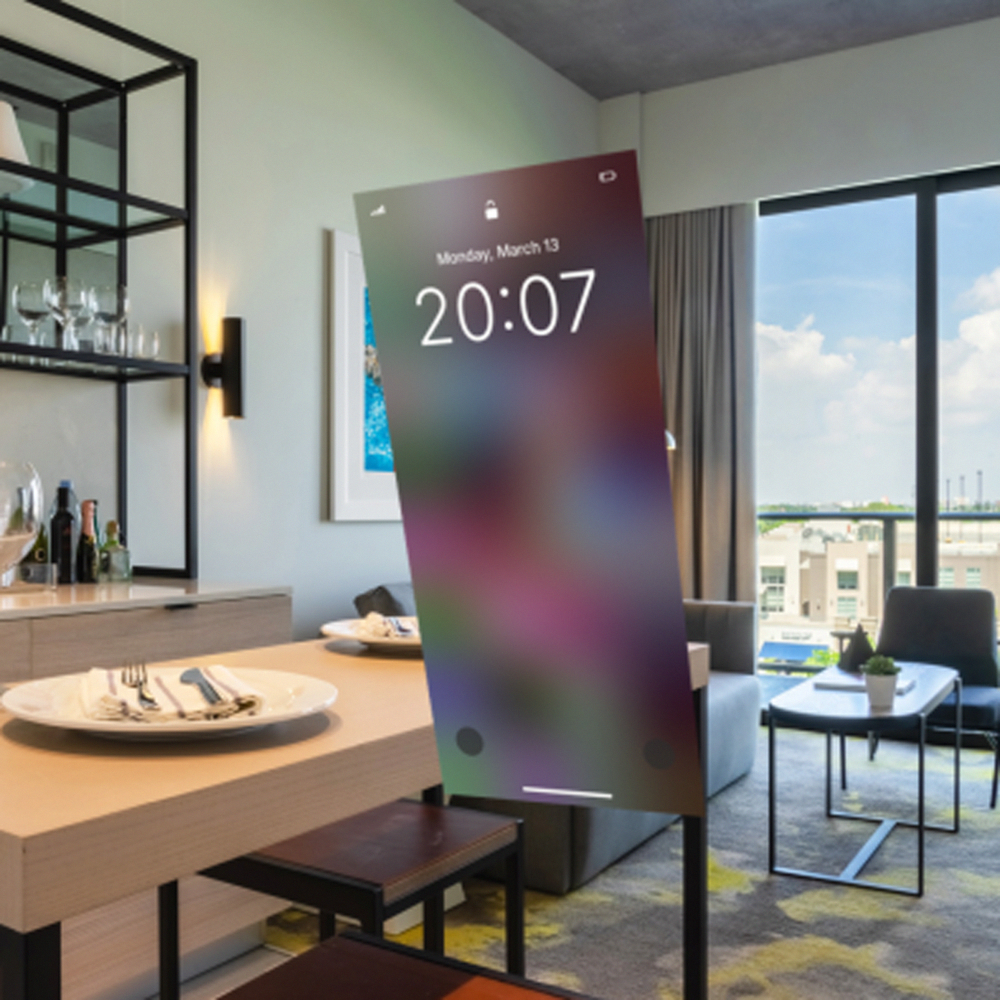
20h07
